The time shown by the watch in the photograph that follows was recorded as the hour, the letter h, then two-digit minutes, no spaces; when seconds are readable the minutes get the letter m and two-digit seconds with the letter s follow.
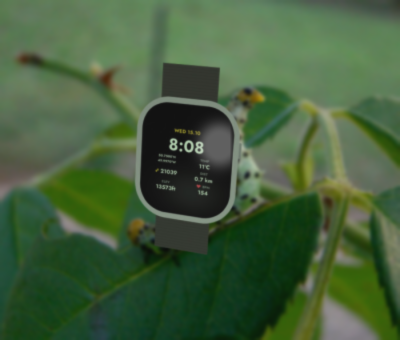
8h08
